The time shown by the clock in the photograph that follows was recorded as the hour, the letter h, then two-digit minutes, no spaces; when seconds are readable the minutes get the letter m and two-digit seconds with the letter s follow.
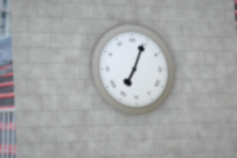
7h04
